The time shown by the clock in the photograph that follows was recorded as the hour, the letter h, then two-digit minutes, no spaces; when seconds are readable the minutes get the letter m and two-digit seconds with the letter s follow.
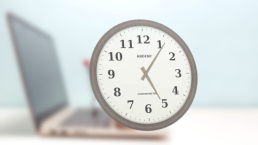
5h06
